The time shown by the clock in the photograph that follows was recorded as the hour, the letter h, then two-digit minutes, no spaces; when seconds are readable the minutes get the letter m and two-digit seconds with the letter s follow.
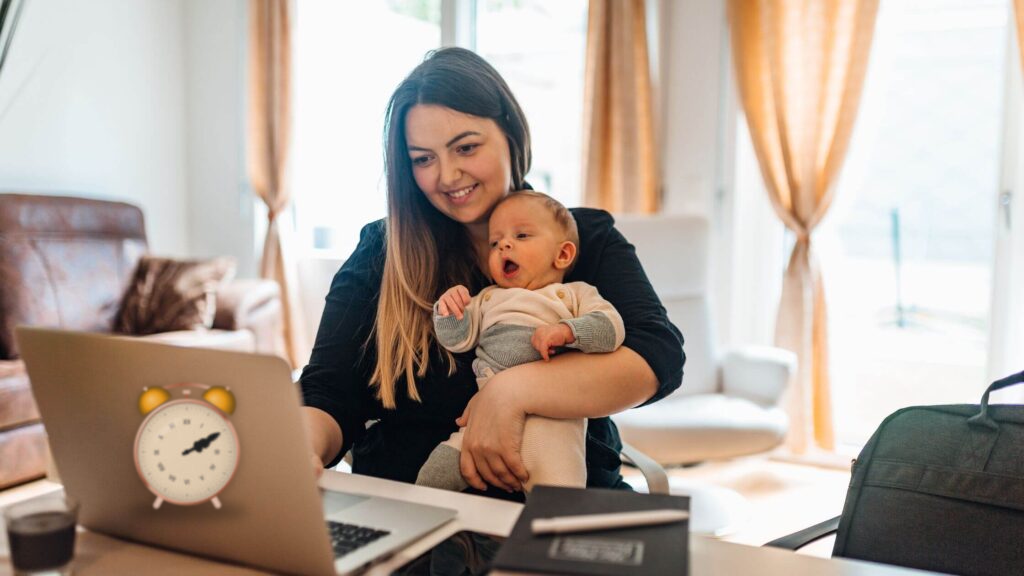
2h10
